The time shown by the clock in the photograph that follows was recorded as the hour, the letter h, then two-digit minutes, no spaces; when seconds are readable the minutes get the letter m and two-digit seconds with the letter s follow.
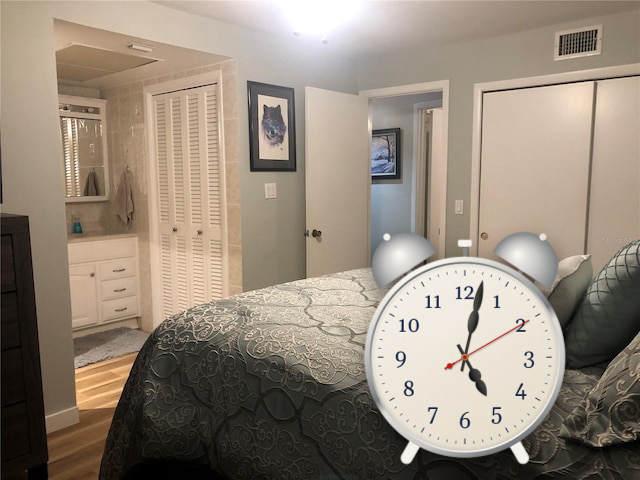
5h02m10s
